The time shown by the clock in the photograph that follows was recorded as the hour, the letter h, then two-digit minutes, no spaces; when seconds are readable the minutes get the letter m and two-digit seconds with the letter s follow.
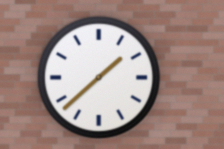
1h38
